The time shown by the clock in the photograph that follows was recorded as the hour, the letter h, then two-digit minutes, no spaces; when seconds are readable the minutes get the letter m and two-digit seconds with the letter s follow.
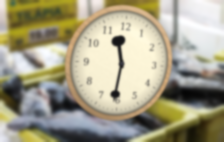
11h31
